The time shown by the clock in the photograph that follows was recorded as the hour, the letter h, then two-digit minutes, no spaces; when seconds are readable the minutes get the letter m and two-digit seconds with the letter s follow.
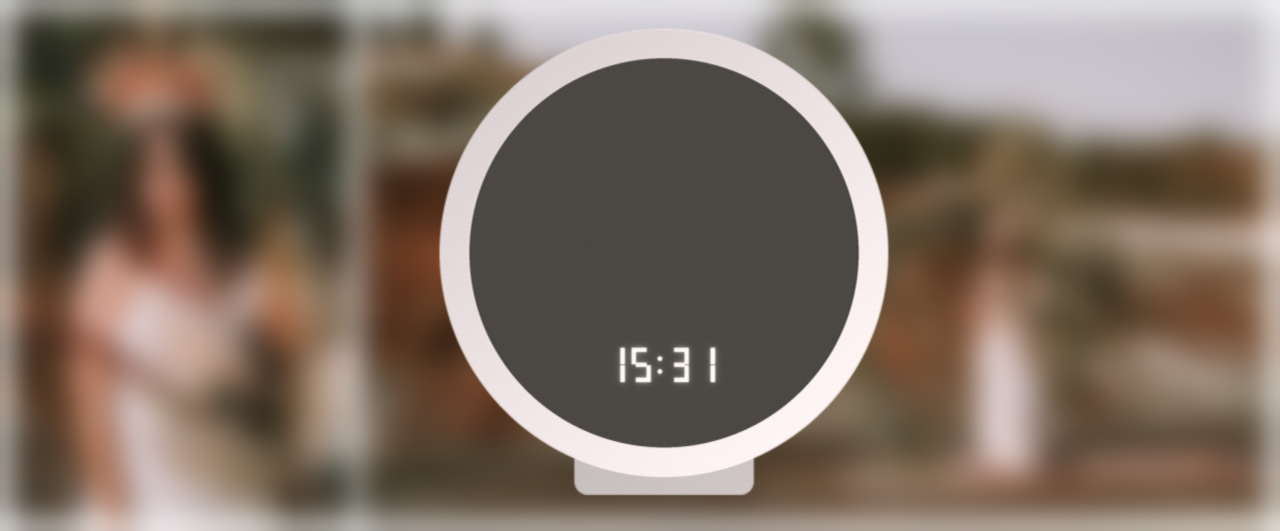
15h31
